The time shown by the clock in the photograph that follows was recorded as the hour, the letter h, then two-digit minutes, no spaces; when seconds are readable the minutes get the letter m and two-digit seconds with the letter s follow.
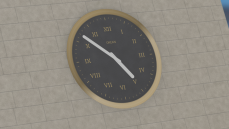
4h52
